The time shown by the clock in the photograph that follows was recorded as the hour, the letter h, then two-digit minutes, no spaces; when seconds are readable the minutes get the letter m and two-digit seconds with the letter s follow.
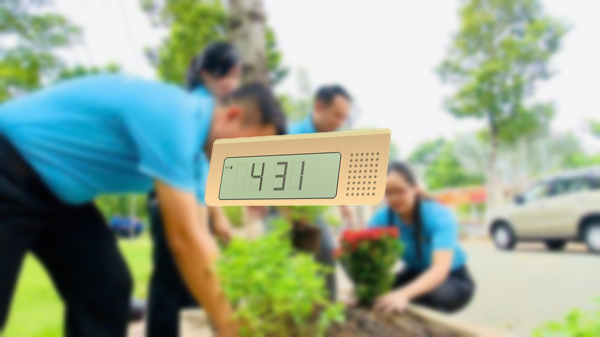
4h31
